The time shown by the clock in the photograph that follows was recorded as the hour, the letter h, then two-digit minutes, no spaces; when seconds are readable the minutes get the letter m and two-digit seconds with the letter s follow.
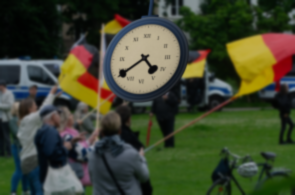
4h39
